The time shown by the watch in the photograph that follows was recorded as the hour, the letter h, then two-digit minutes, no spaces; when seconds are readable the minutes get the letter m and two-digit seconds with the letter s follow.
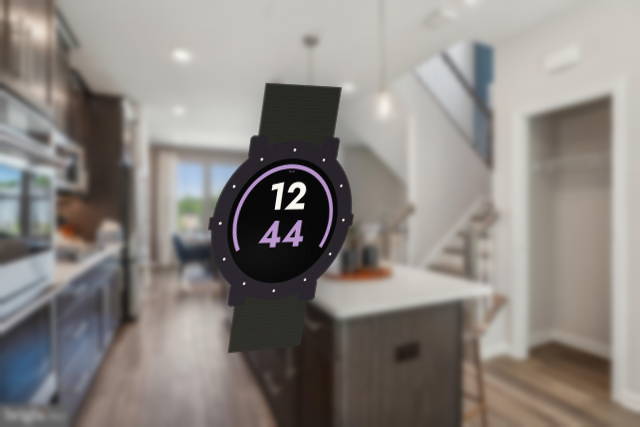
12h44
